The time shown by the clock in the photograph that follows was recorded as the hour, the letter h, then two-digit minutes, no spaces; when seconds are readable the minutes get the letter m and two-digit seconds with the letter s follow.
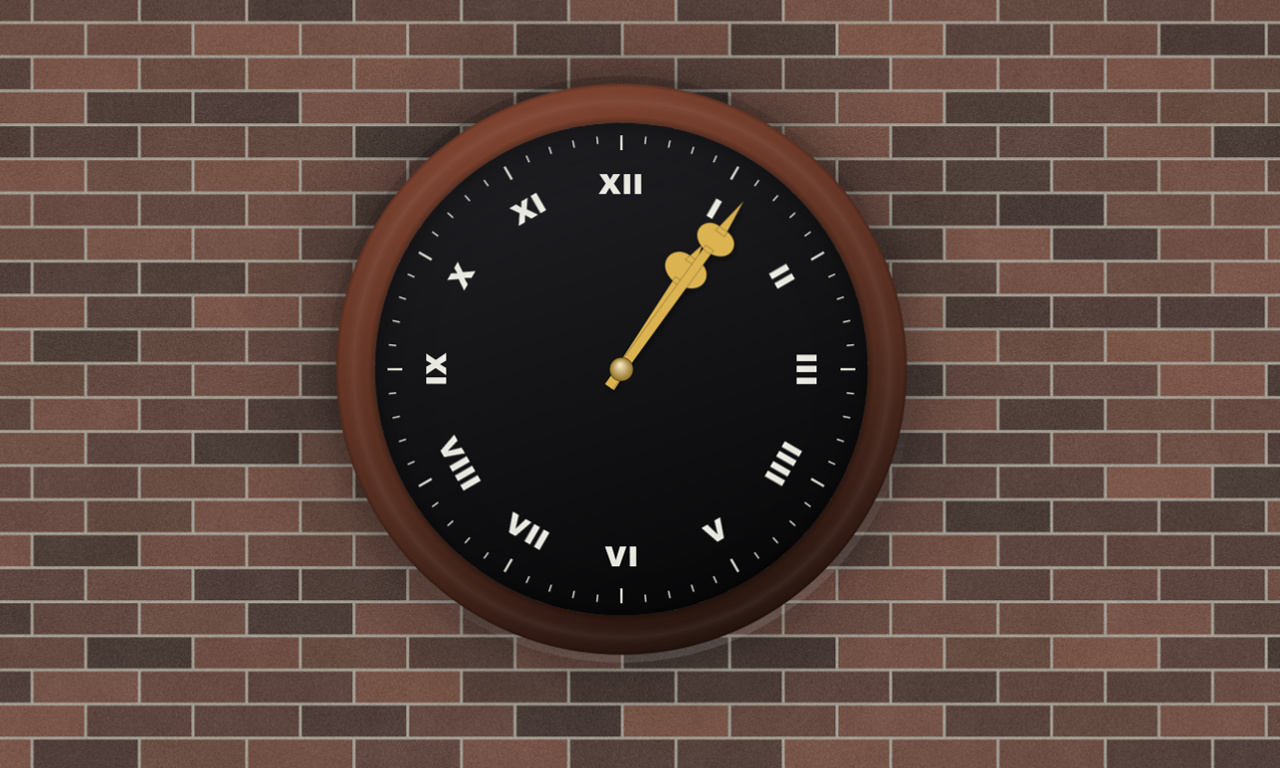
1h06
